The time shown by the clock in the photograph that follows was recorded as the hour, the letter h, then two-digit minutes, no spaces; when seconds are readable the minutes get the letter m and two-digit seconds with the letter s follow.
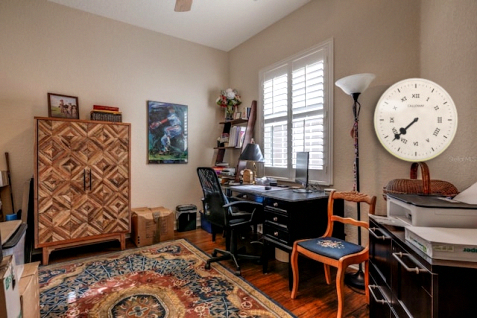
7h38
